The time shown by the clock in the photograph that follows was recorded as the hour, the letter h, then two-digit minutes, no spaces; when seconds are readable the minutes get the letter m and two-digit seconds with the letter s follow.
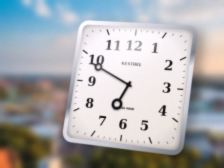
6h49
